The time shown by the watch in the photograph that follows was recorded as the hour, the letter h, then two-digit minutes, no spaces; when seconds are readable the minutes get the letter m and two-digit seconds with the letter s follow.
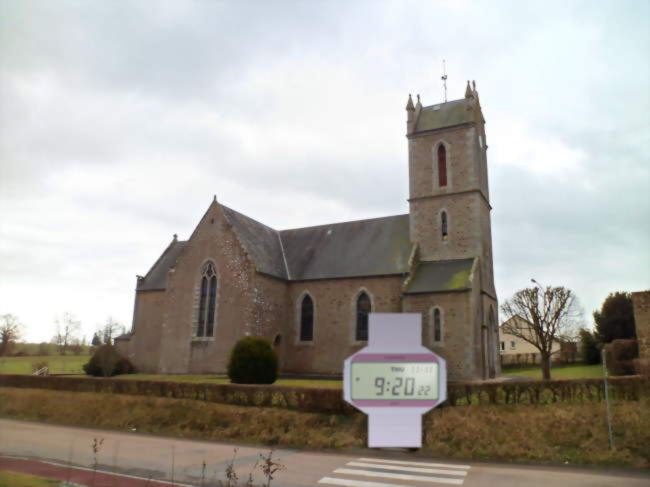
9h20
